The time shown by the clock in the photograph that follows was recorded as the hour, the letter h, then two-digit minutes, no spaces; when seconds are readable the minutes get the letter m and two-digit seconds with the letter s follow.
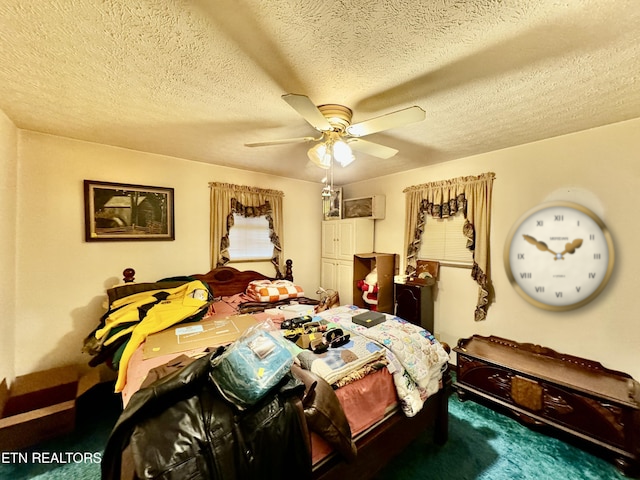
1h50
